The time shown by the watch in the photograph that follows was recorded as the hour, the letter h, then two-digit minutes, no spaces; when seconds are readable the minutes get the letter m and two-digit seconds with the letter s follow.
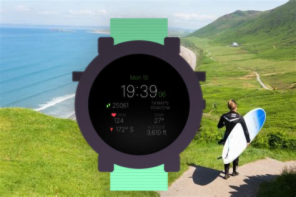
19h39
